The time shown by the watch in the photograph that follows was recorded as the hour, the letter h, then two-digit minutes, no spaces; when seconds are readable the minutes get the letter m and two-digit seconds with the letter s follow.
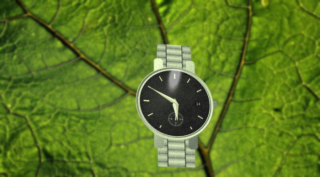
5h50
